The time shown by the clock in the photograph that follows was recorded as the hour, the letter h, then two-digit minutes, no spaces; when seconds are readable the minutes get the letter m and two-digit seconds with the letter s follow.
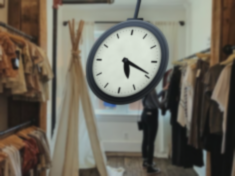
5h19
